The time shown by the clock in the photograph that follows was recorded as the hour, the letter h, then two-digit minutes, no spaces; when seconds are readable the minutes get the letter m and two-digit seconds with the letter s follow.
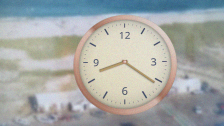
8h21
